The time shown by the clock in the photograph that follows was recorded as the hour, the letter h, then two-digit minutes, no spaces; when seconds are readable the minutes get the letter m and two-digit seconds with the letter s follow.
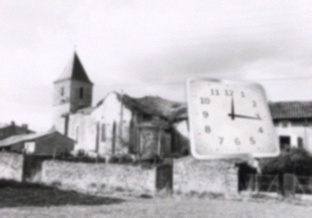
12h16
